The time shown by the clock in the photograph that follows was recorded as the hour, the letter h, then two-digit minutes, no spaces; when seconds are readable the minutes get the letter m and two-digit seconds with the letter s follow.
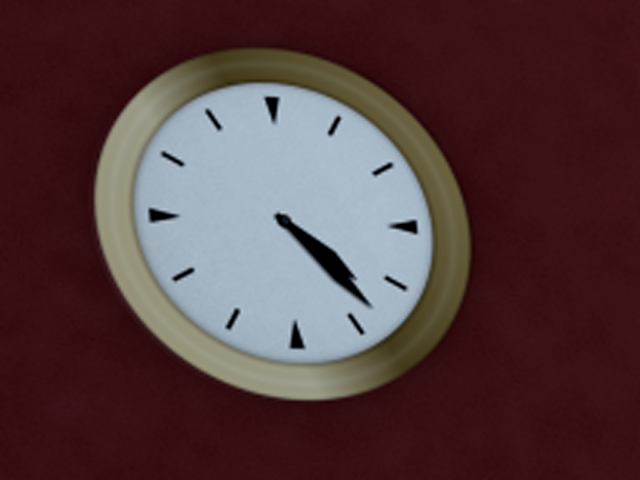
4h23
